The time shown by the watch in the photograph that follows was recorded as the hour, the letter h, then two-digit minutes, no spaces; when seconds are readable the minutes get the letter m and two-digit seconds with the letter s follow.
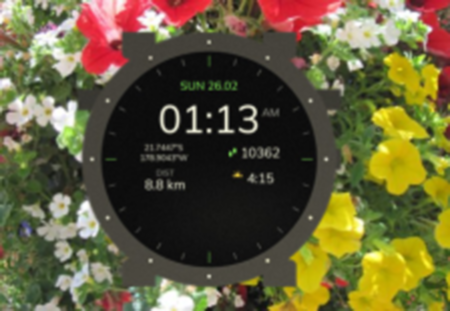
1h13
